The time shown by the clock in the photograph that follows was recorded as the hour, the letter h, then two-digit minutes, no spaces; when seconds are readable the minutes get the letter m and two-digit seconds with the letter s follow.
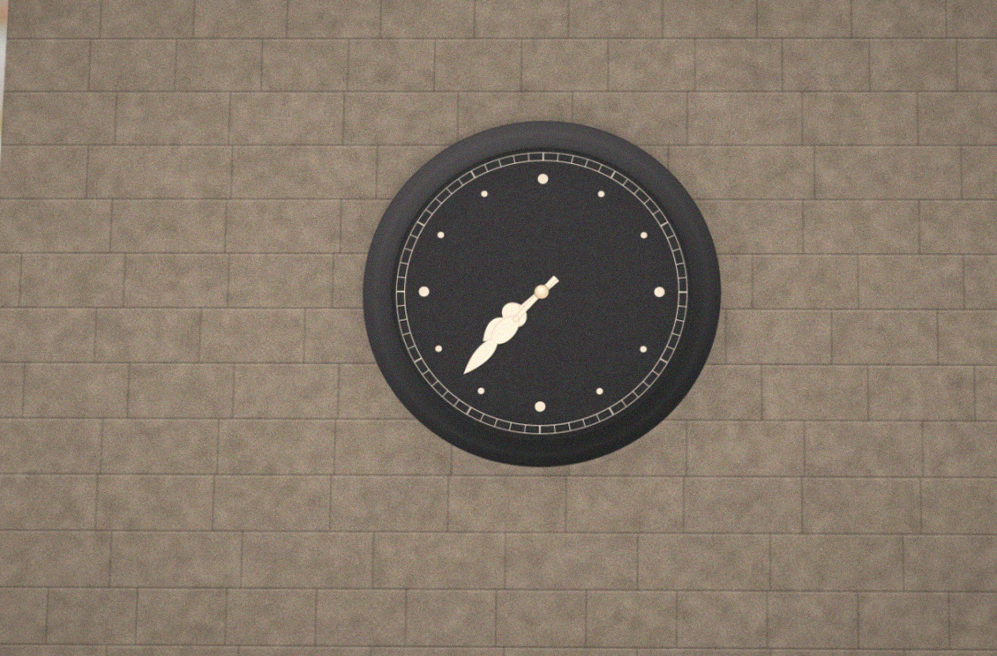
7h37
